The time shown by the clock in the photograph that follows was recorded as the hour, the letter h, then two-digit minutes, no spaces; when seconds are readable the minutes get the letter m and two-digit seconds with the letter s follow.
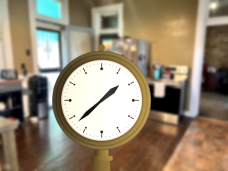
1h38
